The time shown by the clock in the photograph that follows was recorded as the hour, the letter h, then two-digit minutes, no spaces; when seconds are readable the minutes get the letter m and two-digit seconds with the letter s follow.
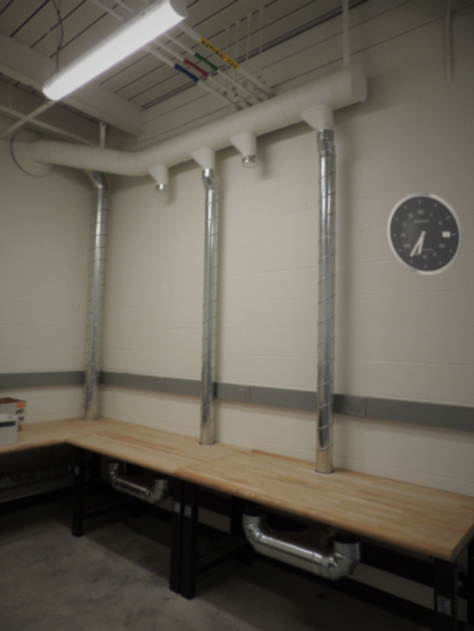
6h36
